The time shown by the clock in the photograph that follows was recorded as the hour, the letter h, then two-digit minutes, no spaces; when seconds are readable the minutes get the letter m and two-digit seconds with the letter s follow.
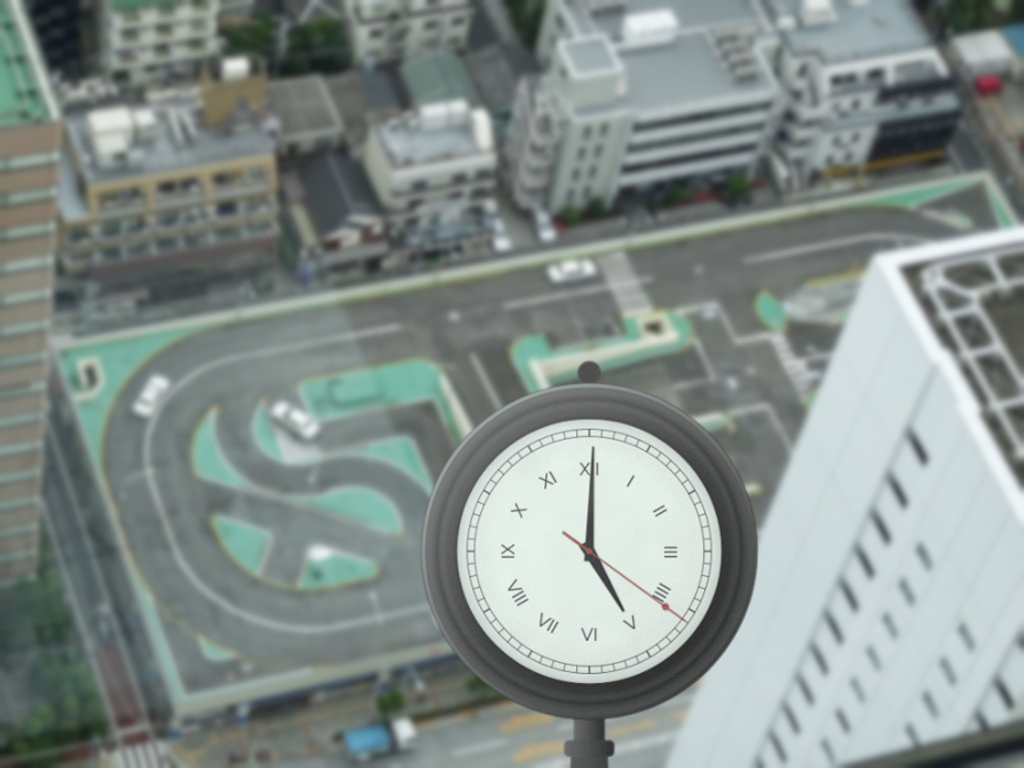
5h00m21s
